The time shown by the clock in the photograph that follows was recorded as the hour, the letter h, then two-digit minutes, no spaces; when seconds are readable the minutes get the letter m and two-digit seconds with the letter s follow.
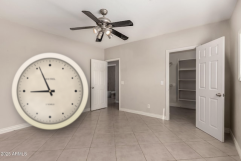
8h56
